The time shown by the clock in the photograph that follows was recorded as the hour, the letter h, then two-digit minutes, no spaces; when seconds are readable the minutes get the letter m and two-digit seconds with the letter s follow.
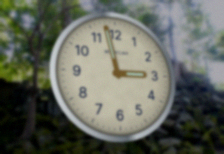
2h58
